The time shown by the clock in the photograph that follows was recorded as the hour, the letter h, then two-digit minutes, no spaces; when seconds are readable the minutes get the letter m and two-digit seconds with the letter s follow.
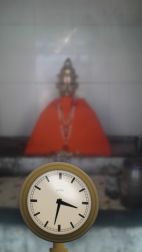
3h32
